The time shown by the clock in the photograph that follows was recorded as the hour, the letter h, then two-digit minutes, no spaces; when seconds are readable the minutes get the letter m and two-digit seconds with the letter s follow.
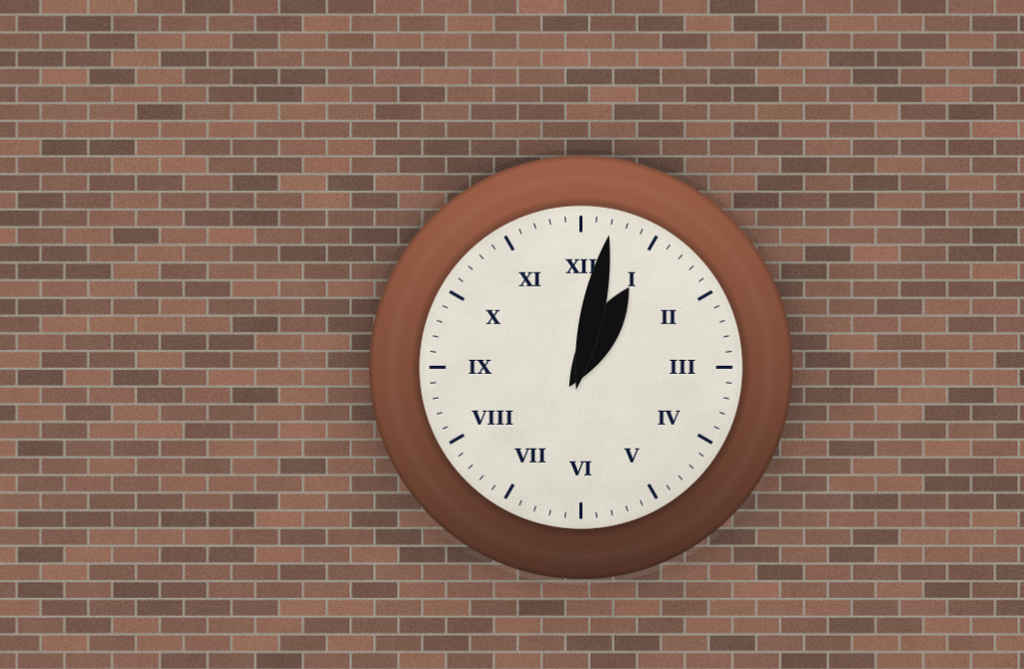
1h02
